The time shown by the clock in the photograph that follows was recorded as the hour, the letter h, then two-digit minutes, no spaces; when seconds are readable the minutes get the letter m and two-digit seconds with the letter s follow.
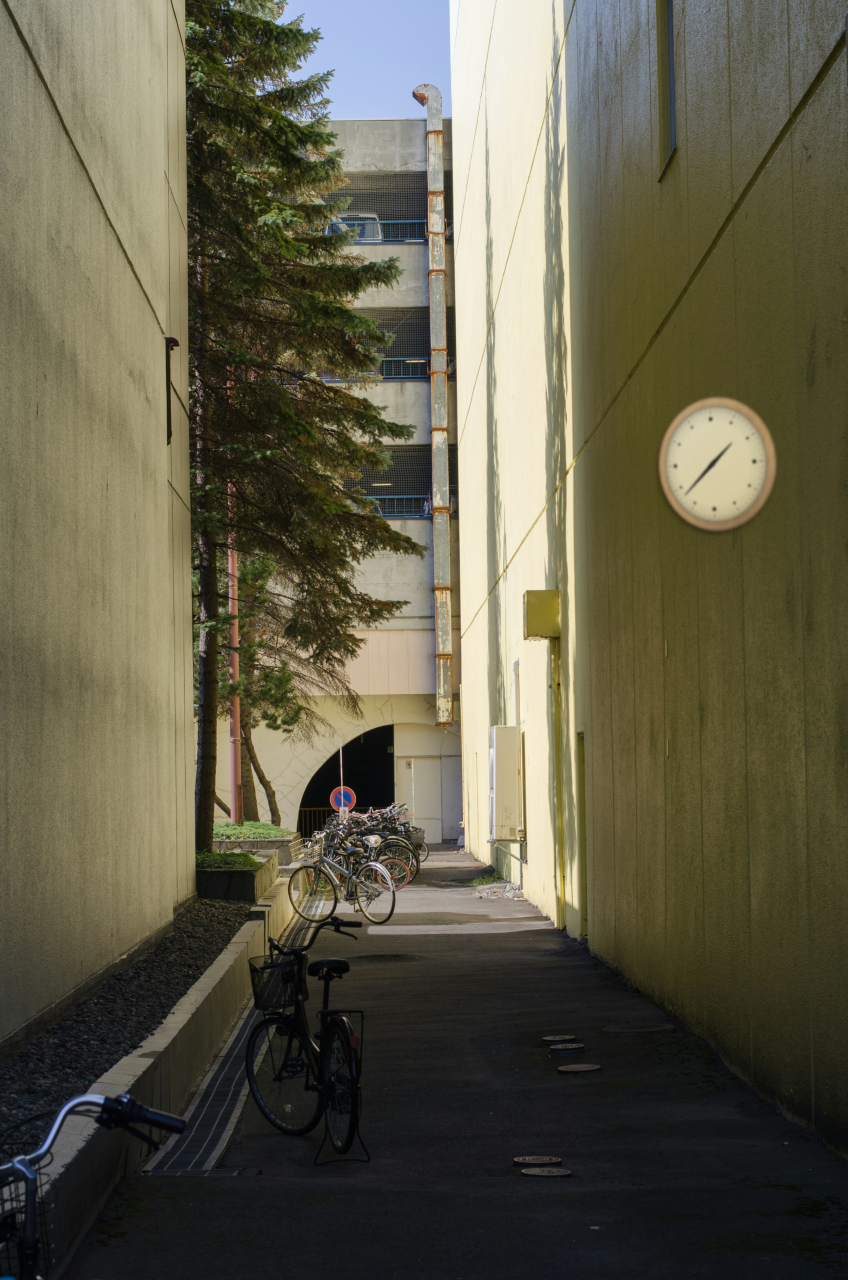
1h38
